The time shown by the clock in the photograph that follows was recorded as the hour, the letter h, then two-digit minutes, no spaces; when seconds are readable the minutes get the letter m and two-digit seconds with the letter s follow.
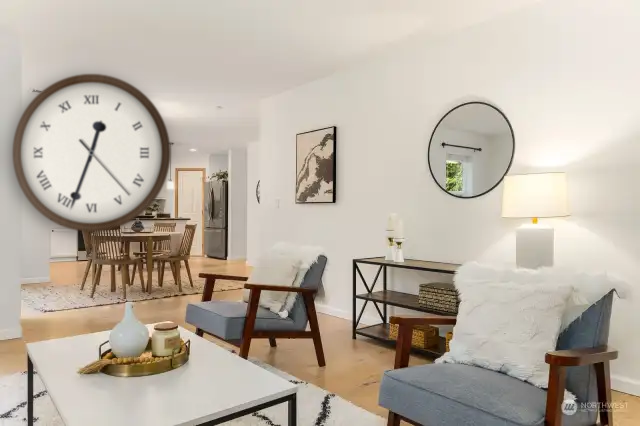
12h33m23s
